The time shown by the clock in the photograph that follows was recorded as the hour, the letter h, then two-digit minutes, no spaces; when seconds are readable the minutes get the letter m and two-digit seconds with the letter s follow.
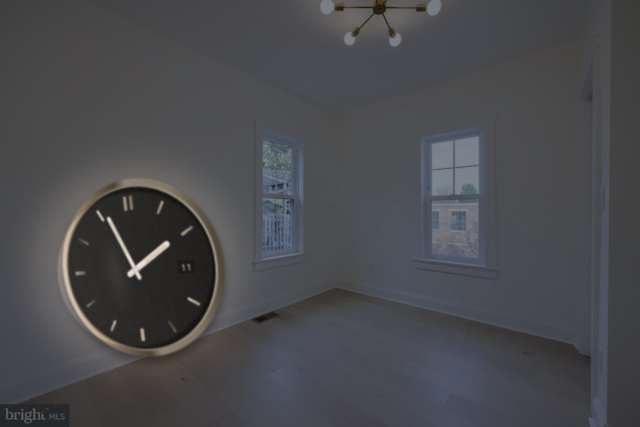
1h56
